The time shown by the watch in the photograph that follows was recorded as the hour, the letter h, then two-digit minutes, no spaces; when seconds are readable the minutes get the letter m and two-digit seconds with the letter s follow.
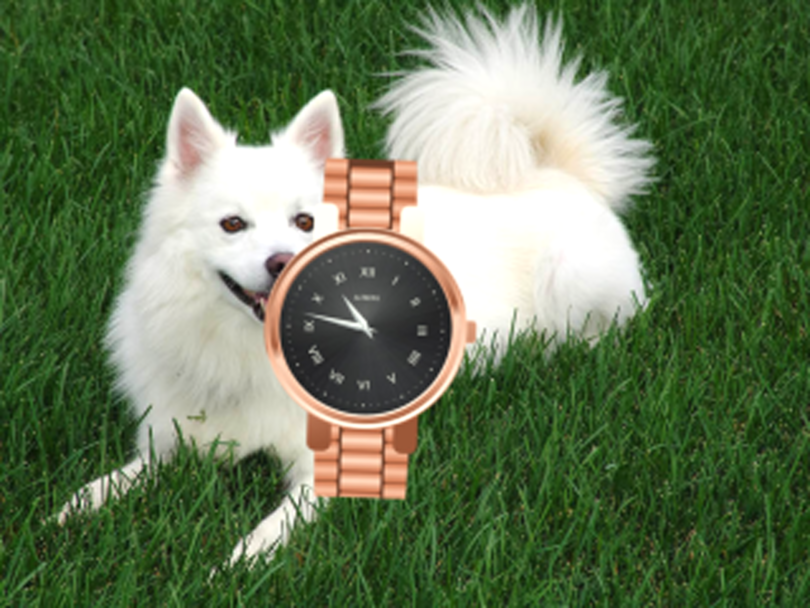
10h47
